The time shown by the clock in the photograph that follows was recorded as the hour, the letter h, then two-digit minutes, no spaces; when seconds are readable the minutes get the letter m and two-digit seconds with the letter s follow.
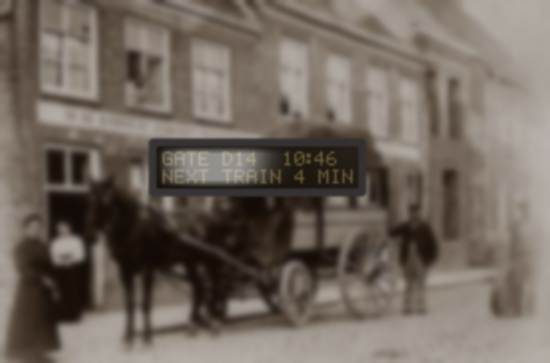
10h46
